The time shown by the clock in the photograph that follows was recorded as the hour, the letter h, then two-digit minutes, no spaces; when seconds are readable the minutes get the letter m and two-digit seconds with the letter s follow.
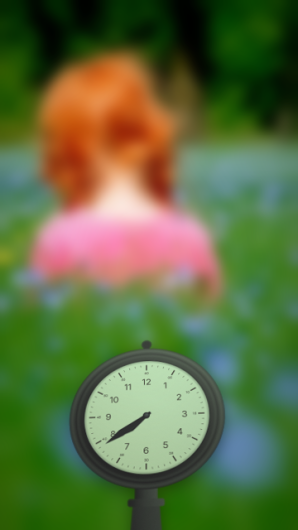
7h39
